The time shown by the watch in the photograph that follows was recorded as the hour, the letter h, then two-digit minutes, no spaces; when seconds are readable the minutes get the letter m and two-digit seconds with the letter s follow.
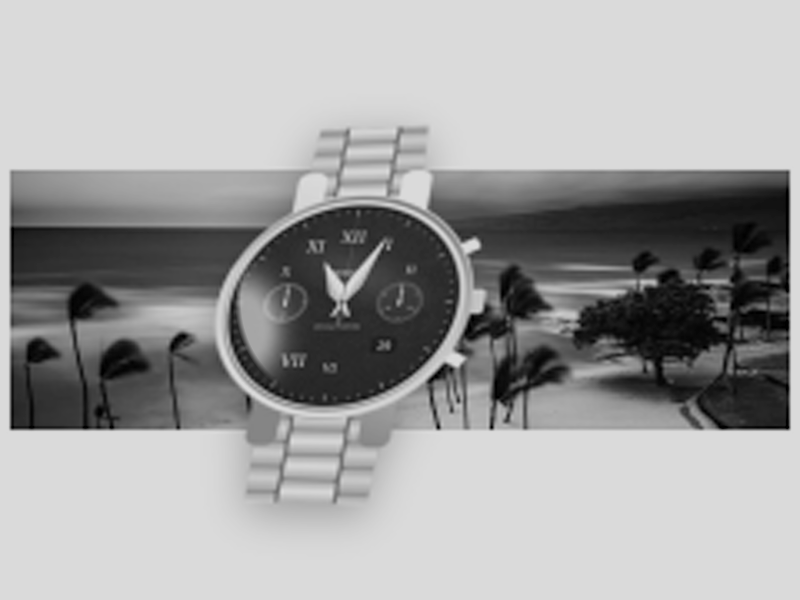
11h04
